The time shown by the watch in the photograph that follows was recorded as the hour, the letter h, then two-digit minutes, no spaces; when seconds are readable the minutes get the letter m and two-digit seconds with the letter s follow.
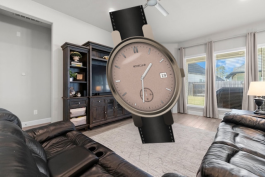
1h32
